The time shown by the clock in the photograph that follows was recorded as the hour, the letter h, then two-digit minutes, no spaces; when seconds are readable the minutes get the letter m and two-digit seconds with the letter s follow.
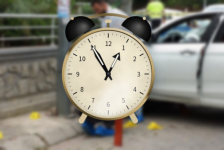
12h55
